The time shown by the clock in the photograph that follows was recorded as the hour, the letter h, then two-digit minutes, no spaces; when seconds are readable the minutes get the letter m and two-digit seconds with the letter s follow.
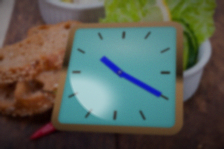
10h20
